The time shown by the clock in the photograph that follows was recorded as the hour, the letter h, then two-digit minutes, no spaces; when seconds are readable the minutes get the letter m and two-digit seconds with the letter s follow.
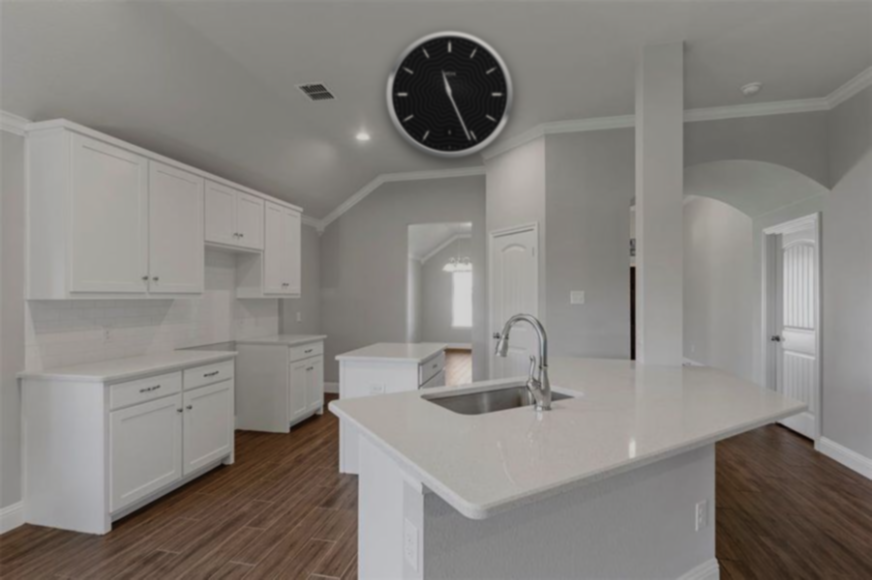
11h26
